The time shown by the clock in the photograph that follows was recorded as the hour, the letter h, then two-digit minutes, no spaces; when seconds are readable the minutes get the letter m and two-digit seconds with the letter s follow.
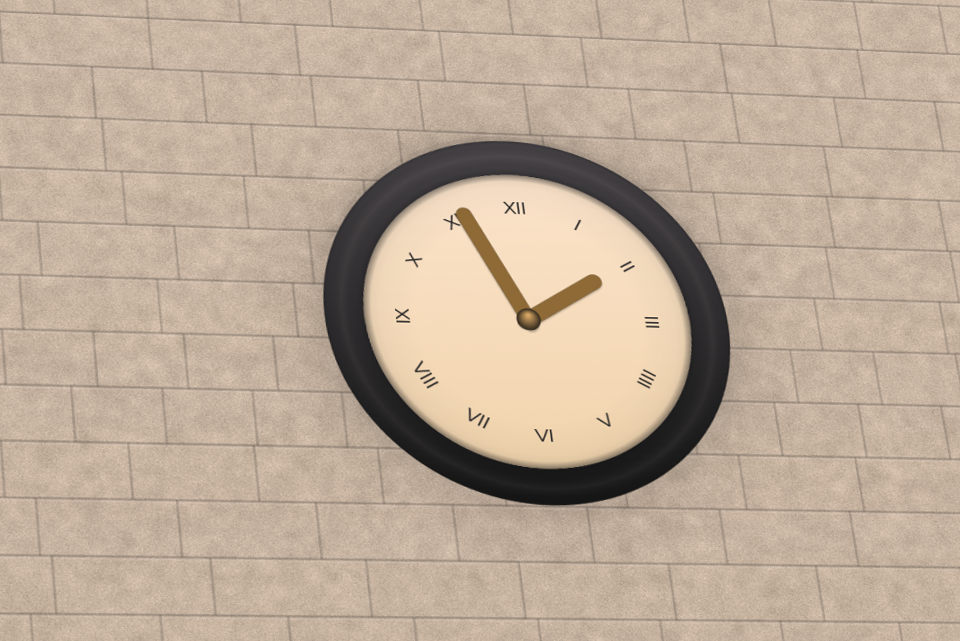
1h56
